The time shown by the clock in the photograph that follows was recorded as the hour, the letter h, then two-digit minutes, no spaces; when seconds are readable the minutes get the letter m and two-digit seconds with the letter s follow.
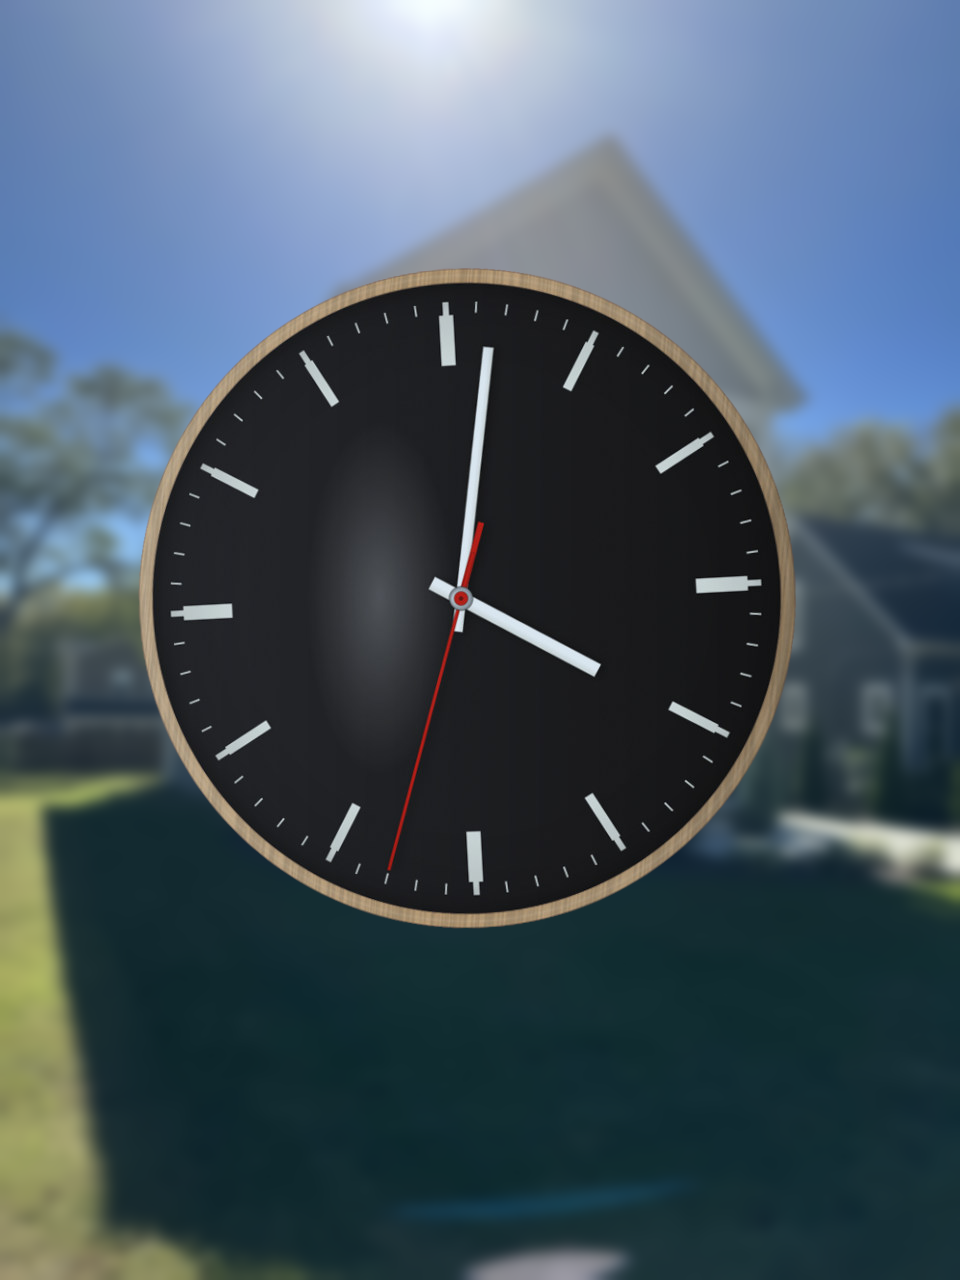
4h01m33s
